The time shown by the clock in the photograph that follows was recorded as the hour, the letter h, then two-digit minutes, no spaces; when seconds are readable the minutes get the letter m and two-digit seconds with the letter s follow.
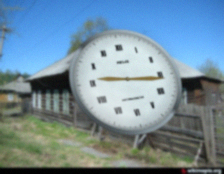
9h16
